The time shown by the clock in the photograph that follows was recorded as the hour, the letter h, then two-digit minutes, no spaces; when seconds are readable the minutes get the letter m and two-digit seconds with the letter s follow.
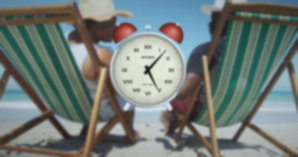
5h07
